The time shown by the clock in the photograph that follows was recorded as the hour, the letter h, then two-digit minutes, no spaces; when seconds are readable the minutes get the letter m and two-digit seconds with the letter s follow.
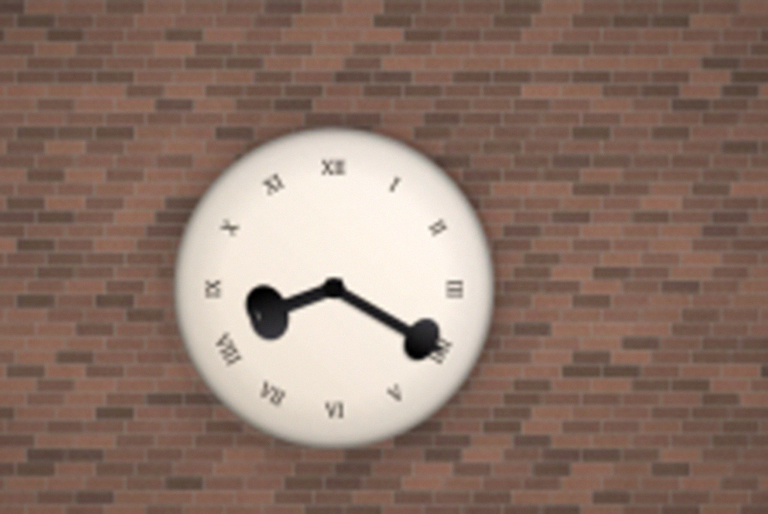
8h20
